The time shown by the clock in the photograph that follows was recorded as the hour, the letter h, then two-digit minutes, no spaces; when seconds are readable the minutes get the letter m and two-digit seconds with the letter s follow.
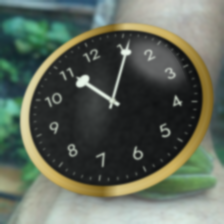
11h06
